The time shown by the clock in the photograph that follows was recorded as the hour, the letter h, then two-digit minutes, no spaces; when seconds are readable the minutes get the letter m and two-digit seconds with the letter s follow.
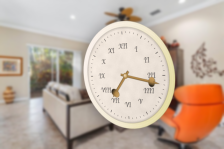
7h17
